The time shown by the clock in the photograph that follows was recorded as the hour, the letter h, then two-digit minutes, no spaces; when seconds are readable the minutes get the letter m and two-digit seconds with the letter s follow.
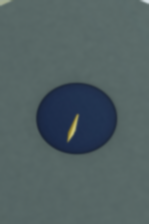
6h33
